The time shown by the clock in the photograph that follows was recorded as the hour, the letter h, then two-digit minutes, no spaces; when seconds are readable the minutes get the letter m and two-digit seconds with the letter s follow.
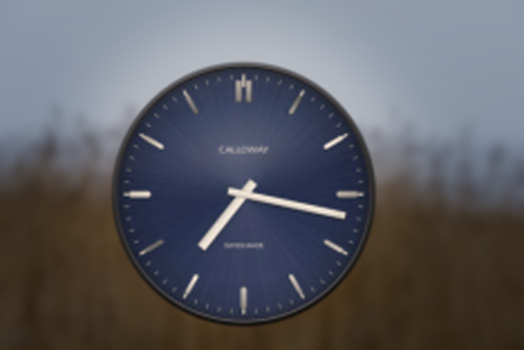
7h17
